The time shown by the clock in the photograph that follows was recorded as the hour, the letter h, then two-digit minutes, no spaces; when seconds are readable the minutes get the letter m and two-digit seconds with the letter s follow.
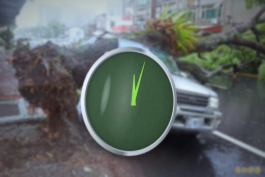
12h03
